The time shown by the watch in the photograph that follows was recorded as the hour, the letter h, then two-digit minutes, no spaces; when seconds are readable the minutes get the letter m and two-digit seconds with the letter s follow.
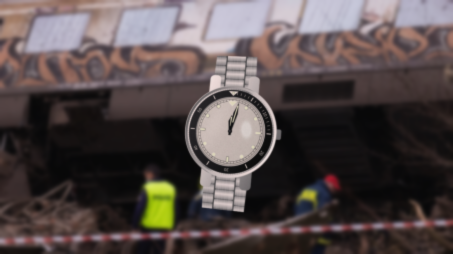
12h02
